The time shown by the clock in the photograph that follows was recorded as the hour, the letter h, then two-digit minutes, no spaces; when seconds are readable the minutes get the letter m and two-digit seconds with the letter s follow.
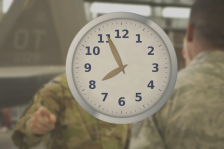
7h56
